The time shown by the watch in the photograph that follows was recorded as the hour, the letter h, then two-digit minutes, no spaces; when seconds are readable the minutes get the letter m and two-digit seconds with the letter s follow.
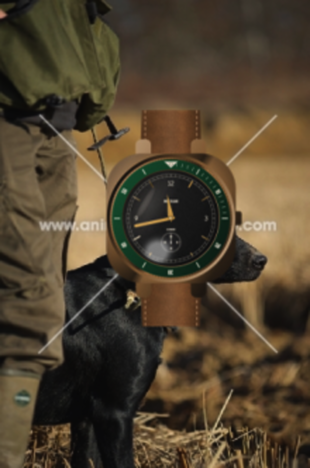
11h43
